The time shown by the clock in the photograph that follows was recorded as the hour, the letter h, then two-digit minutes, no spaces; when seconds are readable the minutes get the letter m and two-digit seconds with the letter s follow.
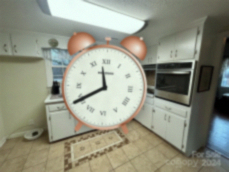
11h40
